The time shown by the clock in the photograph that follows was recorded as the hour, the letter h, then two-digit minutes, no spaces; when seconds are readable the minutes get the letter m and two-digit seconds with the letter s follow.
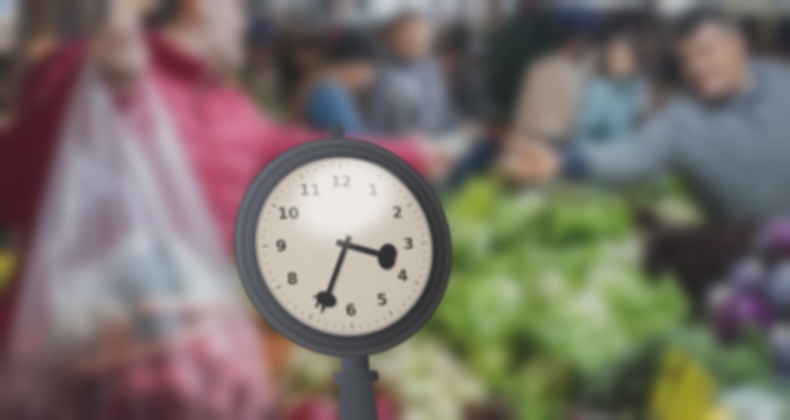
3h34
